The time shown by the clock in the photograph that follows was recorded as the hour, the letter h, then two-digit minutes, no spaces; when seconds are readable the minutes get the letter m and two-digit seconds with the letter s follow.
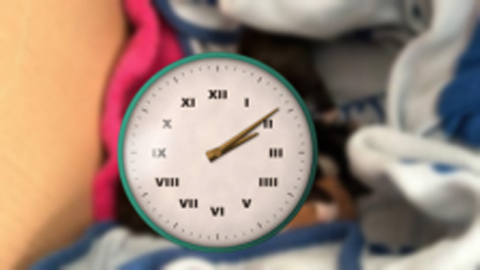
2h09
